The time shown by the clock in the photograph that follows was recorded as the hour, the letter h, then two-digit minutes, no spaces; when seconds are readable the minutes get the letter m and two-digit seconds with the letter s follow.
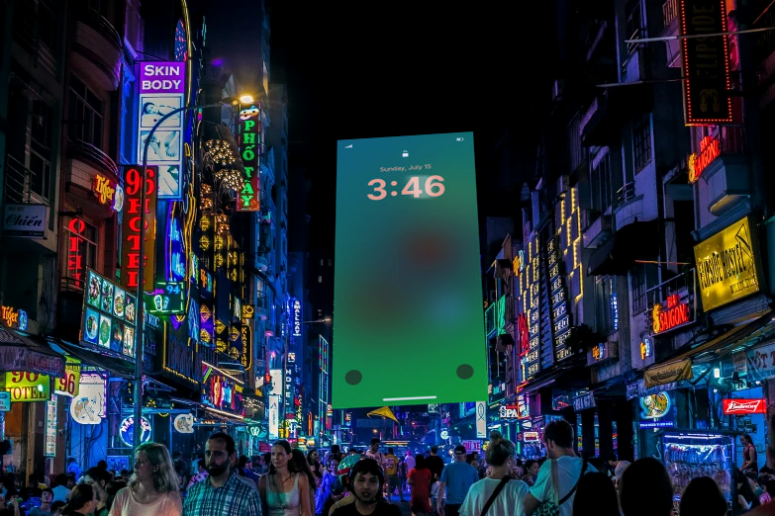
3h46
